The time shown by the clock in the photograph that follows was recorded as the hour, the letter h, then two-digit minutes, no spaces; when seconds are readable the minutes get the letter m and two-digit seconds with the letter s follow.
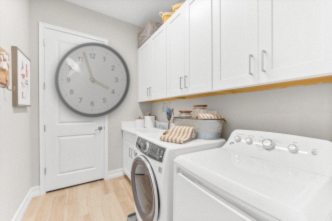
3h57
